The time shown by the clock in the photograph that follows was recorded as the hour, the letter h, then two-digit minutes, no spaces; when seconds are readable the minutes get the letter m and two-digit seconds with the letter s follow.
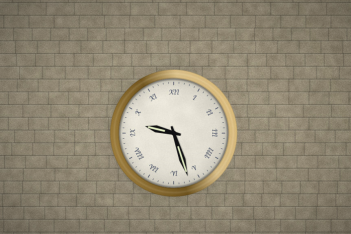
9h27
